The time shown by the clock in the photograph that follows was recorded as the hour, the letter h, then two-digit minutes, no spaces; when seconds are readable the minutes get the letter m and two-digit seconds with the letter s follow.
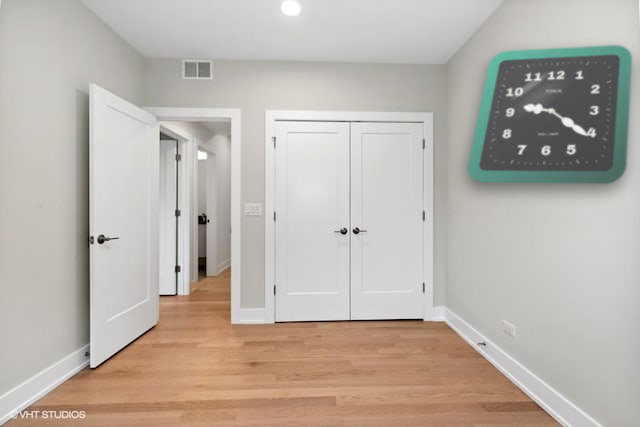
9h21
